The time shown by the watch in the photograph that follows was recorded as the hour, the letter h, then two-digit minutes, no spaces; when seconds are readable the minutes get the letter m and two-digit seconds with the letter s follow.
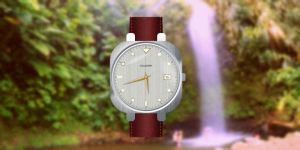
5h42
